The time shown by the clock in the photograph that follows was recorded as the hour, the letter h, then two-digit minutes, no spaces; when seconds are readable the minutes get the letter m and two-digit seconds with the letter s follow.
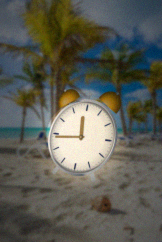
11h44
